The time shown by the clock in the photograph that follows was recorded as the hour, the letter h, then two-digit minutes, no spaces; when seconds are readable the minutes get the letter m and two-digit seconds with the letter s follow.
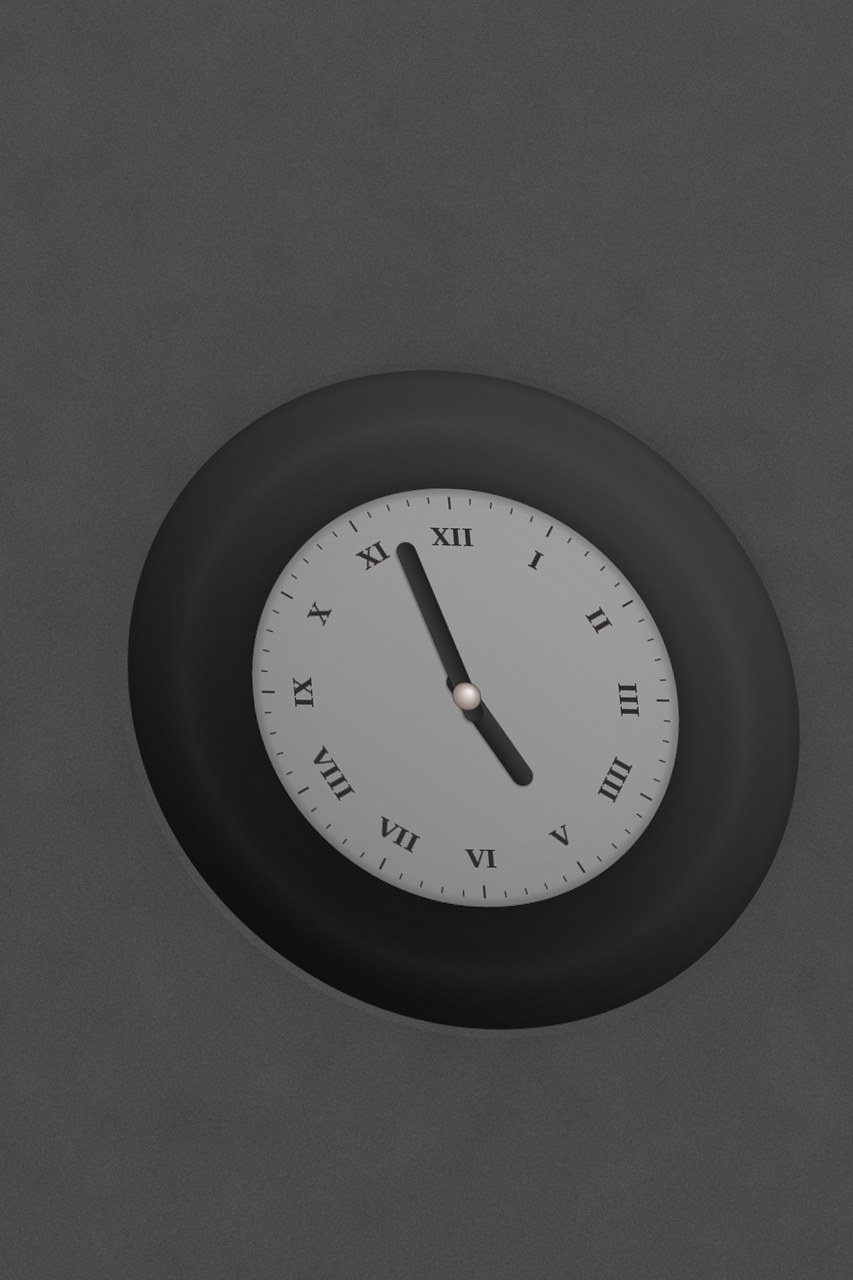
4h57
